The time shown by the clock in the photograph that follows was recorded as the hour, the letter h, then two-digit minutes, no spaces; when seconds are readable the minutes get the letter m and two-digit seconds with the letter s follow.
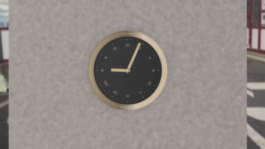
9h04
